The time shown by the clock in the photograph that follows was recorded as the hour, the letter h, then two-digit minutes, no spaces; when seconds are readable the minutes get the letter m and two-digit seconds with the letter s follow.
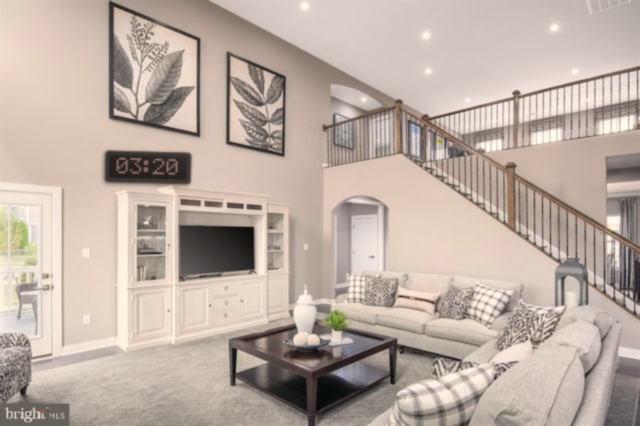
3h20
